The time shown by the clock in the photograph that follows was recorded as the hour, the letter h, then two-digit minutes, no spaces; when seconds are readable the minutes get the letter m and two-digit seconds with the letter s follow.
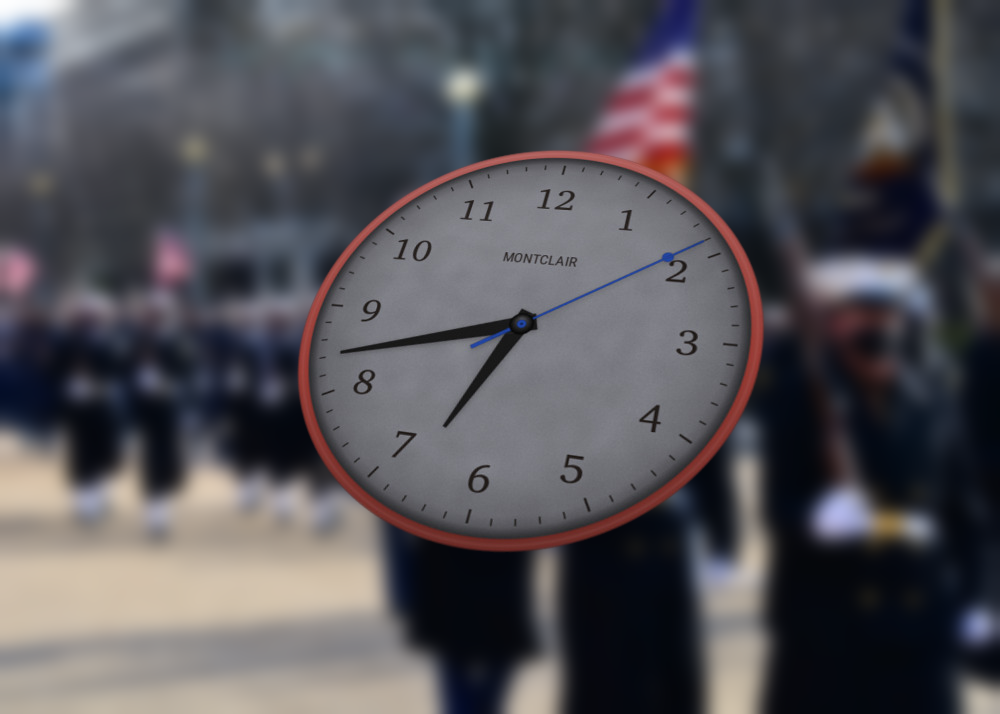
6h42m09s
